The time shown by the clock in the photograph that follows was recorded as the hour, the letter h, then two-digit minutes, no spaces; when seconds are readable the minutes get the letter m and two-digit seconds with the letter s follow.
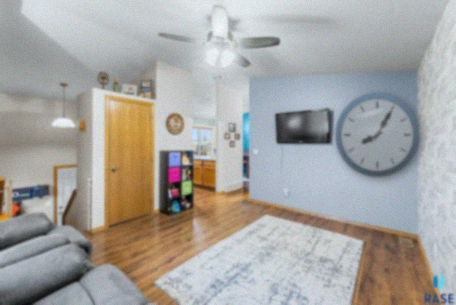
8h05
